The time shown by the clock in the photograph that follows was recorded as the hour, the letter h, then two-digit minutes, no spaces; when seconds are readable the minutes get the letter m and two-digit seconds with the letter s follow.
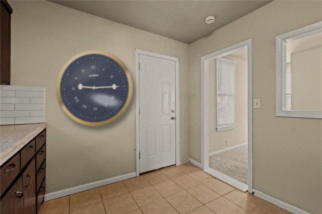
9h15
